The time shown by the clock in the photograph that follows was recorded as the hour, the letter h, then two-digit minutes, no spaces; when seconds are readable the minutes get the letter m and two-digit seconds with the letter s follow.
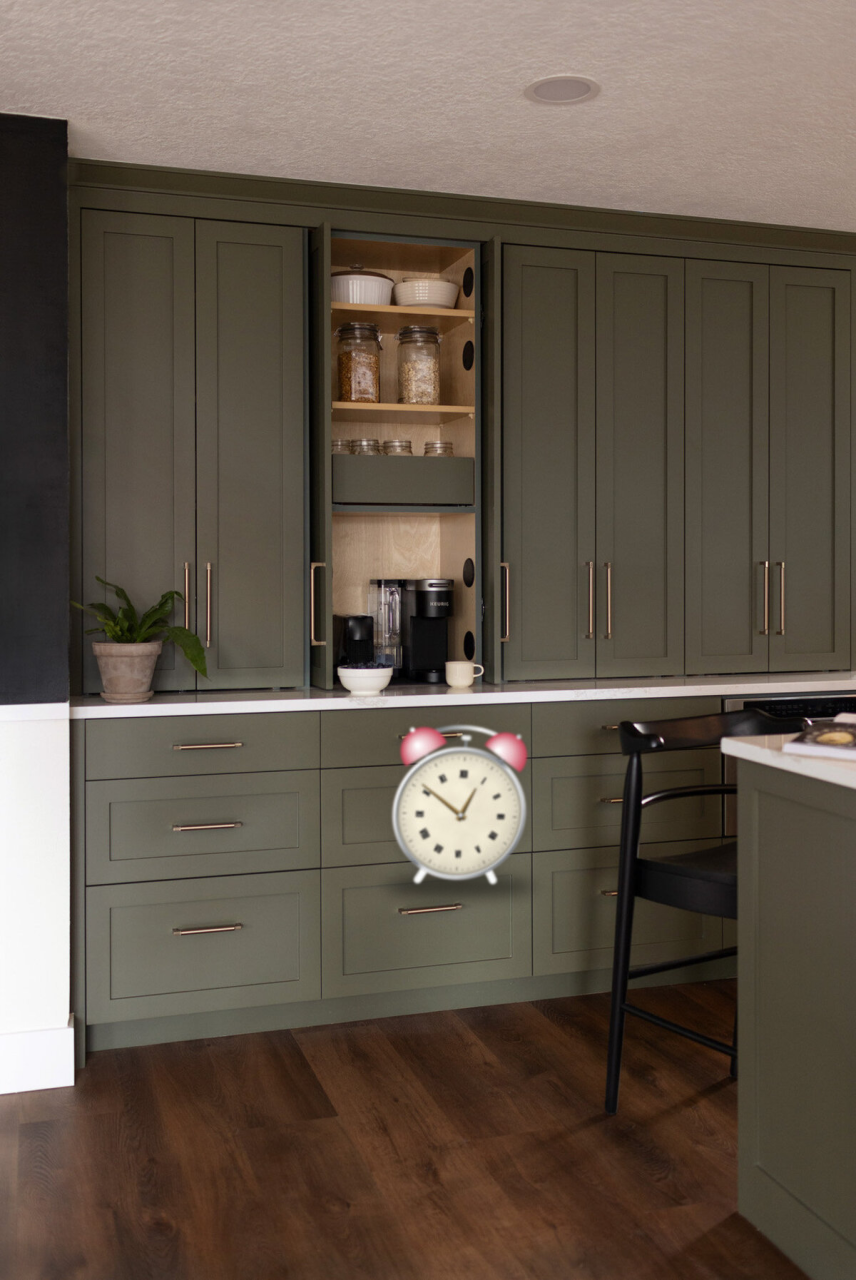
12h51
